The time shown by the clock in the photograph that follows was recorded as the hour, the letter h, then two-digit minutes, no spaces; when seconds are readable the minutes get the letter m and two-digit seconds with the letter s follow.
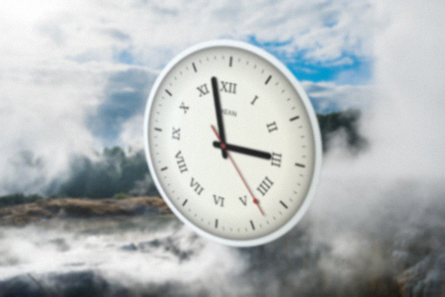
2h57m23s
